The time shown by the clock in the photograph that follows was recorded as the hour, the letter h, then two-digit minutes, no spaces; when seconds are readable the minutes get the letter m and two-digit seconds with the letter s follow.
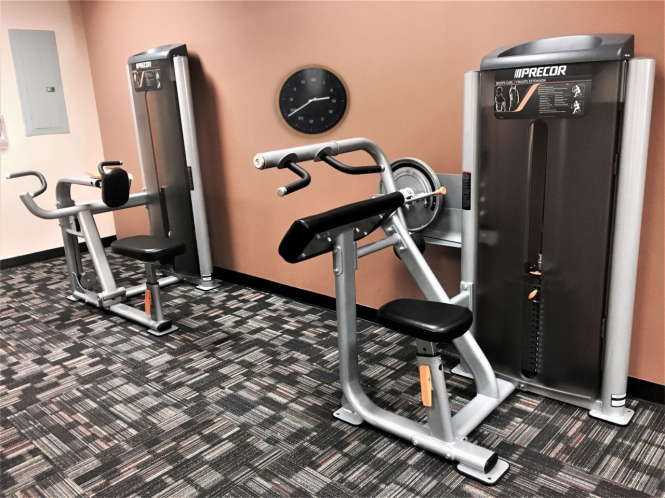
2h39
